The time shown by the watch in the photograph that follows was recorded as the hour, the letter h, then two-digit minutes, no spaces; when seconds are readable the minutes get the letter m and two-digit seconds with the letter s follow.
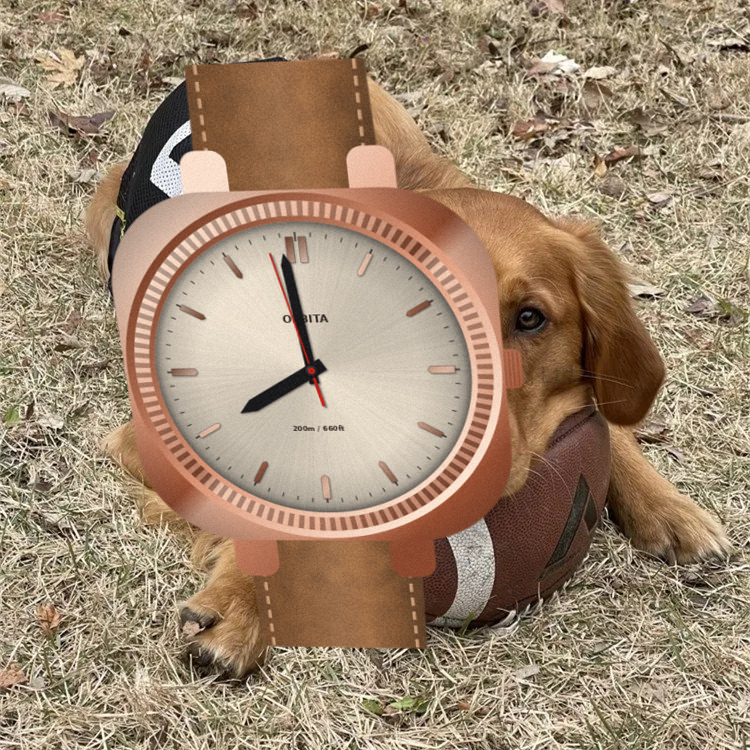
7h58m58s
